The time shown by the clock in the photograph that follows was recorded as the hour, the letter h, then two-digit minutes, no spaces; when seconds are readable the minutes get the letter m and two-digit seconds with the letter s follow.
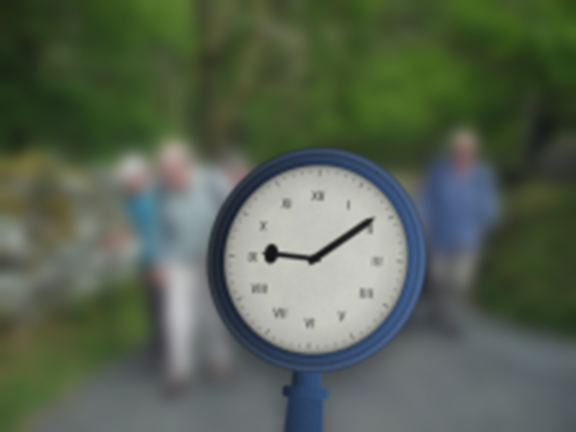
9h09
